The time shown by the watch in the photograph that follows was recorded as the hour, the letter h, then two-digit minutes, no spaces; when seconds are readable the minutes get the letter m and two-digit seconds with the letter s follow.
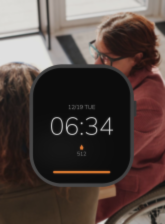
6h34
